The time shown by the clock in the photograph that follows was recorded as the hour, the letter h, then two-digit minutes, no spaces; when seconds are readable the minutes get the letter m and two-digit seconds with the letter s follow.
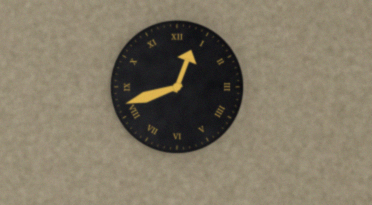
12h42
